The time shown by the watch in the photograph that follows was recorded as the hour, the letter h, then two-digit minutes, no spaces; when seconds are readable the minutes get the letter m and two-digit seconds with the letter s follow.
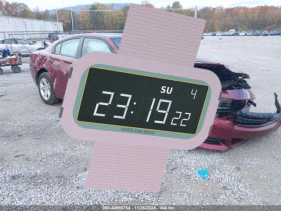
23h19m22s
